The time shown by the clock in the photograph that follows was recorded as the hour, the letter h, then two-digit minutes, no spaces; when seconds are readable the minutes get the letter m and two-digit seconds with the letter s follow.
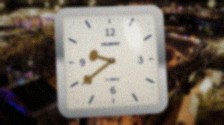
9h39
